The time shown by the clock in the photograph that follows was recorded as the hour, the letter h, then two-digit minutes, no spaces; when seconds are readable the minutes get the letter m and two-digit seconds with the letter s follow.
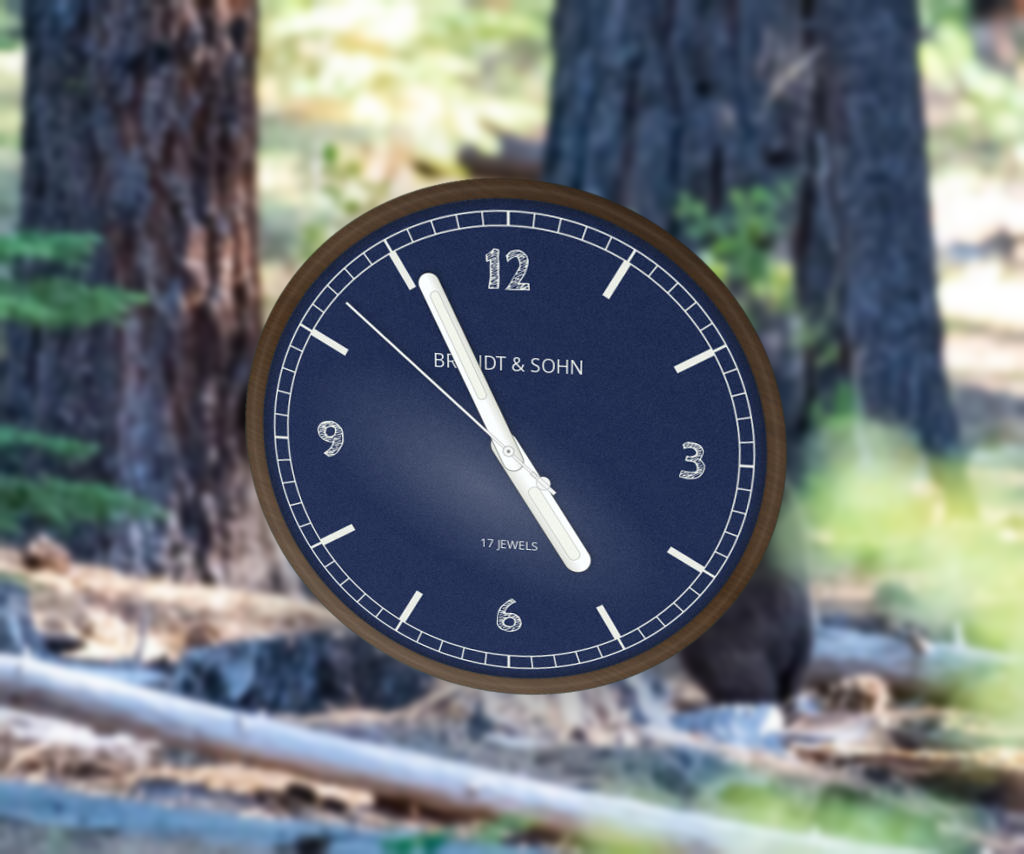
4h55m52s
